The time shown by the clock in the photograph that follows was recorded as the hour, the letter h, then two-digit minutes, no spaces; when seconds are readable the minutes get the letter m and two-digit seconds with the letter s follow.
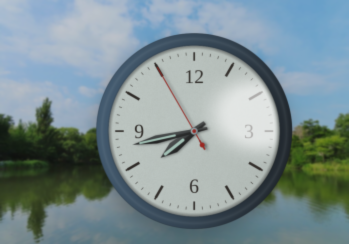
7h42m55s
